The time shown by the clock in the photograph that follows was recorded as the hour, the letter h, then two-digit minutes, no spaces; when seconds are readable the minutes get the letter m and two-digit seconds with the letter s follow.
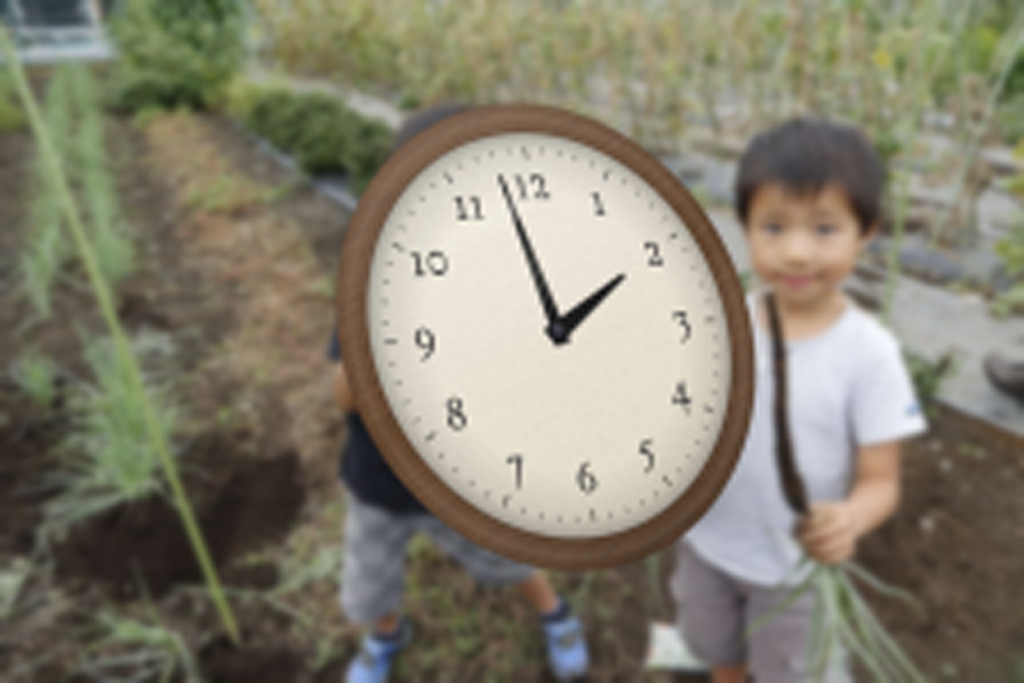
1h58
